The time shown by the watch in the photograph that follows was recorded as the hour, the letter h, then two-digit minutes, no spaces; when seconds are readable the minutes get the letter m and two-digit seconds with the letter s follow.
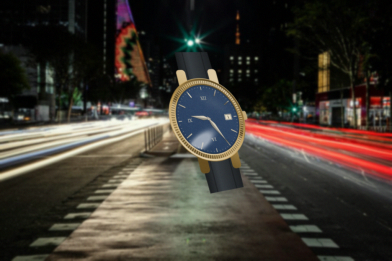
9h25
